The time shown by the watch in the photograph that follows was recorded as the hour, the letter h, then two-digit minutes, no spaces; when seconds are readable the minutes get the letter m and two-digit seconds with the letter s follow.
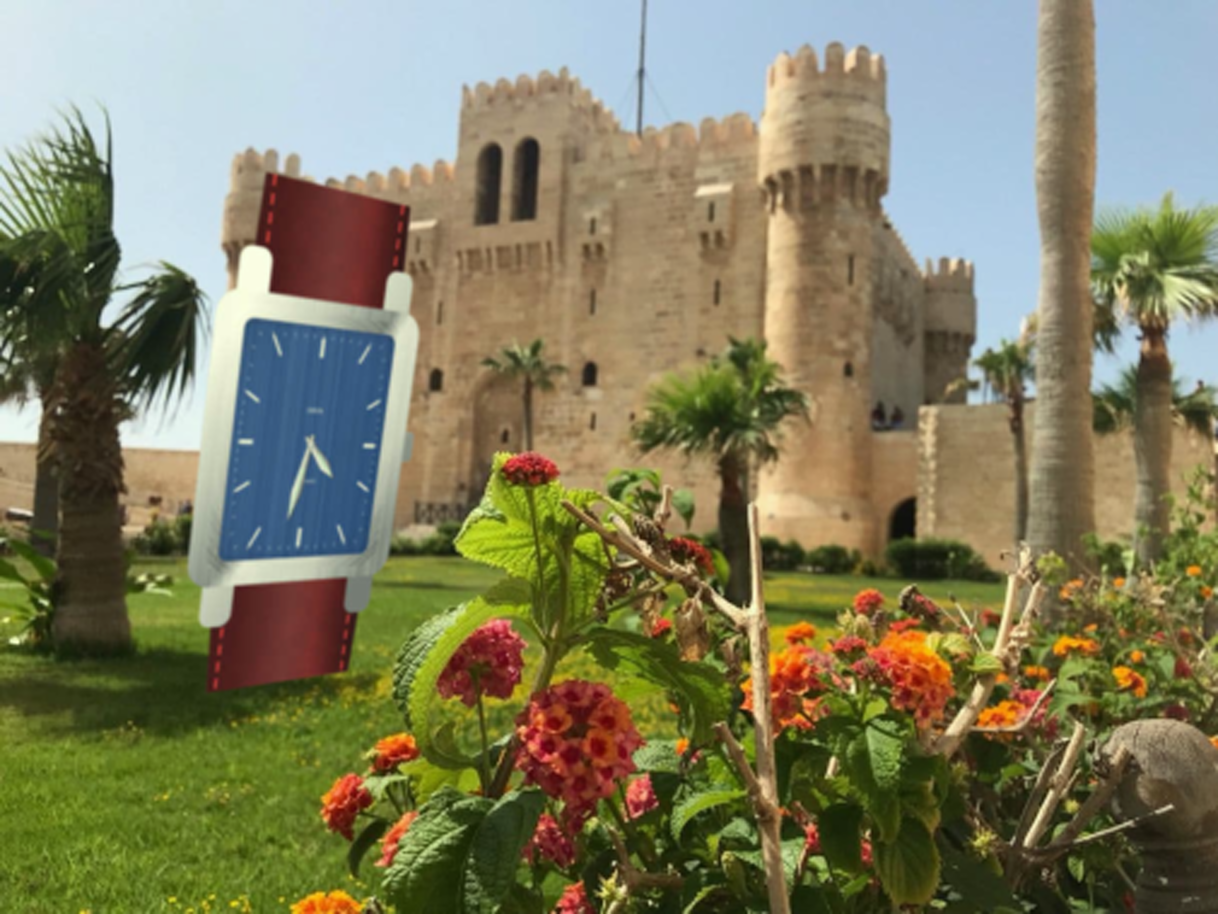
4h32
